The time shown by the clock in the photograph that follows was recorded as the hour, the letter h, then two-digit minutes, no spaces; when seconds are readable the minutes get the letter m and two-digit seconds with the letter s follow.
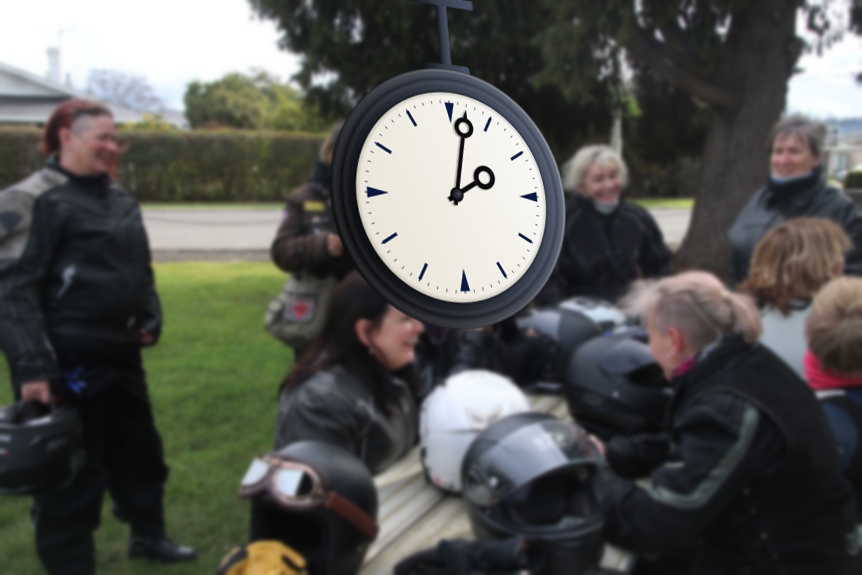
2h02
